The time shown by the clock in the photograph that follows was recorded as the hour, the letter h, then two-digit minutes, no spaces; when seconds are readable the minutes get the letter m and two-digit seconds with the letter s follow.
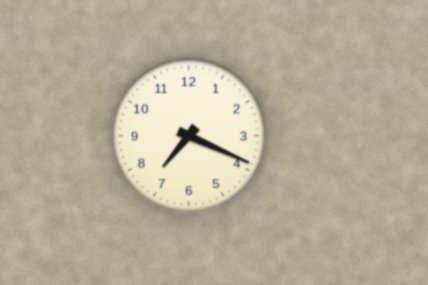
7h19
